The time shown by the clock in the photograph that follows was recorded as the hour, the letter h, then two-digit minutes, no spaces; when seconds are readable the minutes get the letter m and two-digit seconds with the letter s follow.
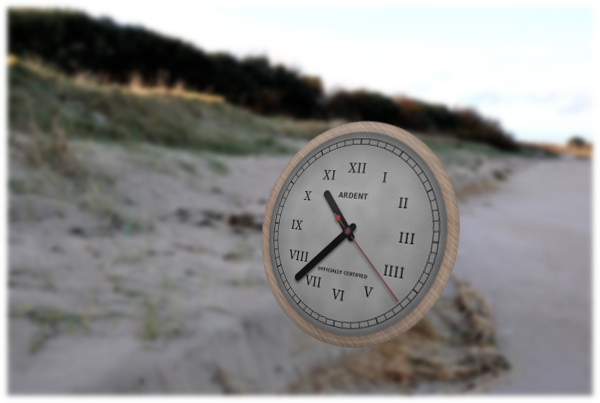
10h37m22s
